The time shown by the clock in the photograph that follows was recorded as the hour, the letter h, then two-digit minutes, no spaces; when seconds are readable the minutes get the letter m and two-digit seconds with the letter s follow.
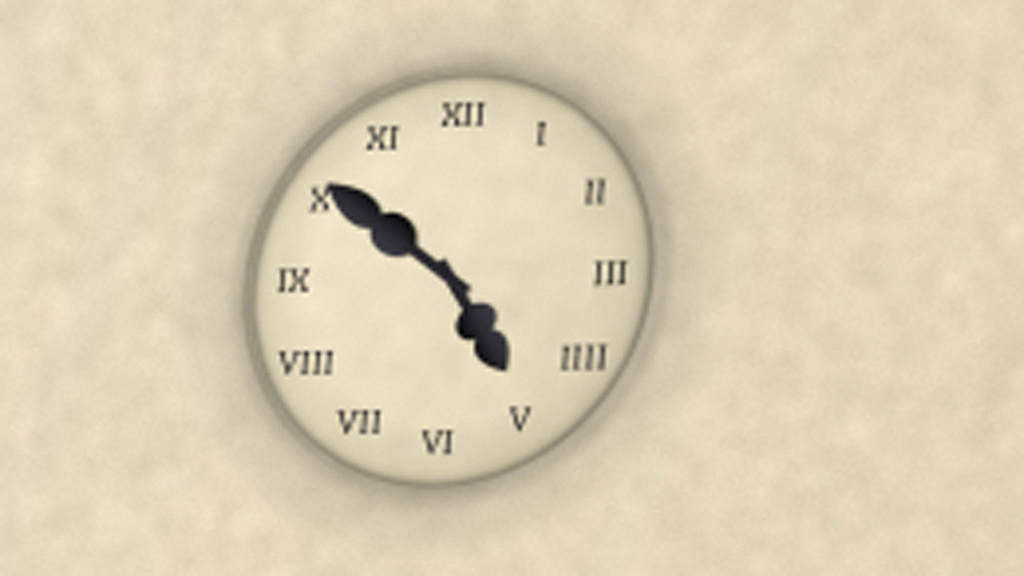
4h51
